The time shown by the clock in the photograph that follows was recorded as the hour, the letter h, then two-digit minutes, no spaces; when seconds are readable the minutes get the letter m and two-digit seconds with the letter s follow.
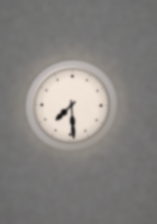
7h29
